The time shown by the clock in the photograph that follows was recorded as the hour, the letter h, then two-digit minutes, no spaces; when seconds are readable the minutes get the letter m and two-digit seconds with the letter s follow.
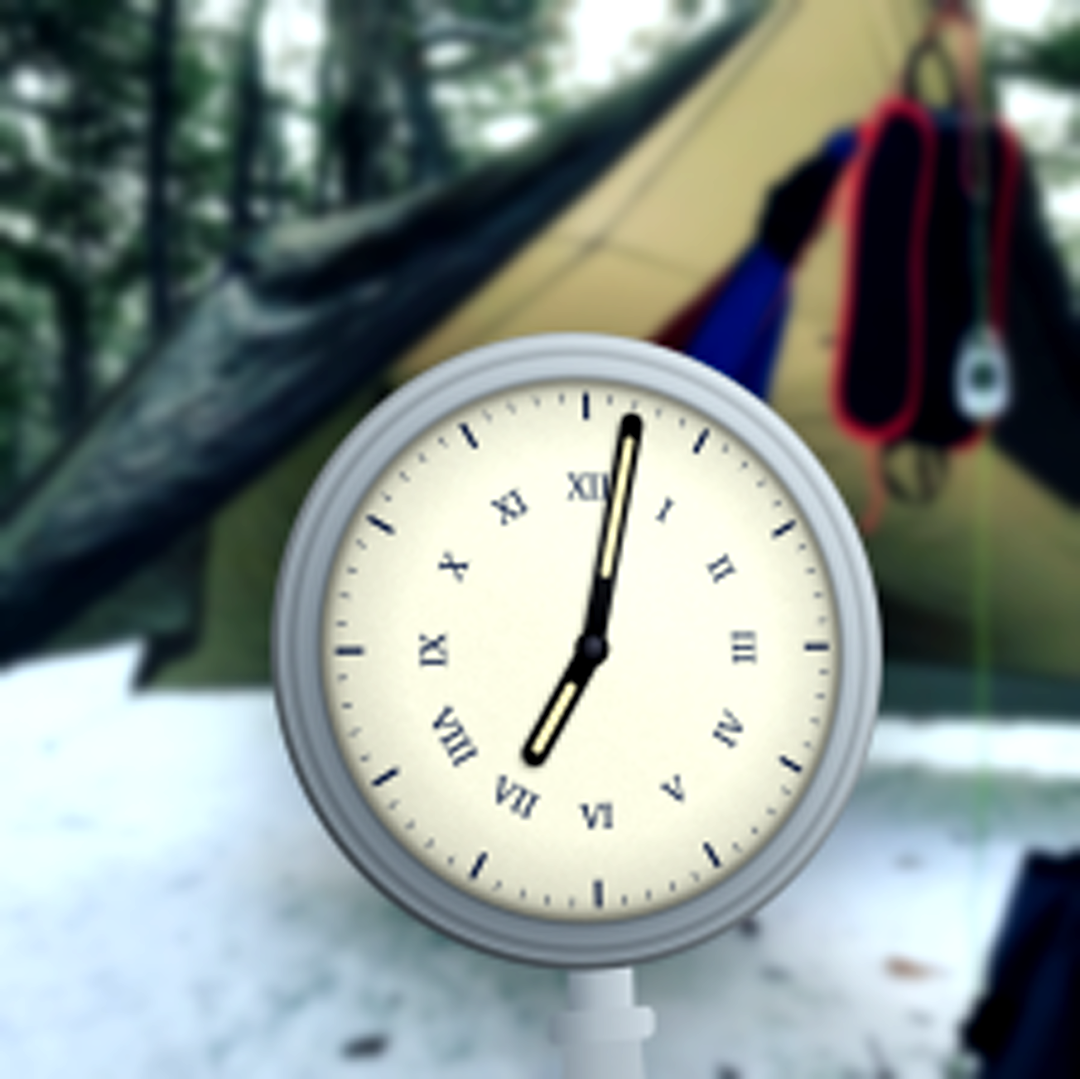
7h02
